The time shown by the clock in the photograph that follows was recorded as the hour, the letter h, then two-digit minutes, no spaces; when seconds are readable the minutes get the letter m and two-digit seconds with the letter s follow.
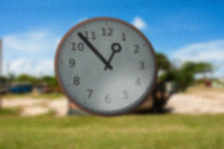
12h53
